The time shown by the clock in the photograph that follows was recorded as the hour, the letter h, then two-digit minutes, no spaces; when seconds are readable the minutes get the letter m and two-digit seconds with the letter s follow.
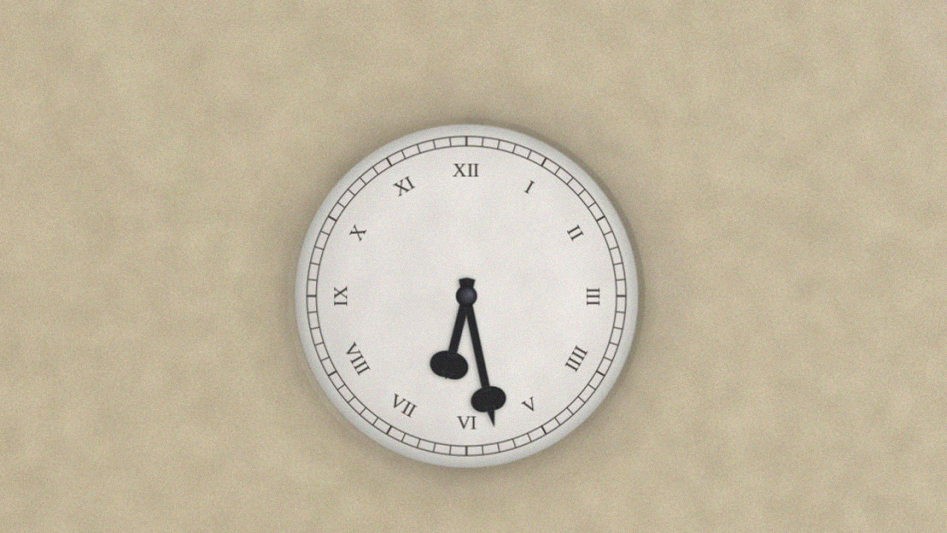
6h28
